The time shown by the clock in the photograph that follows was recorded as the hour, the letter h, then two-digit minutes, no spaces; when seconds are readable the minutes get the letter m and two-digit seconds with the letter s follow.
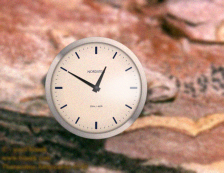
12h50
